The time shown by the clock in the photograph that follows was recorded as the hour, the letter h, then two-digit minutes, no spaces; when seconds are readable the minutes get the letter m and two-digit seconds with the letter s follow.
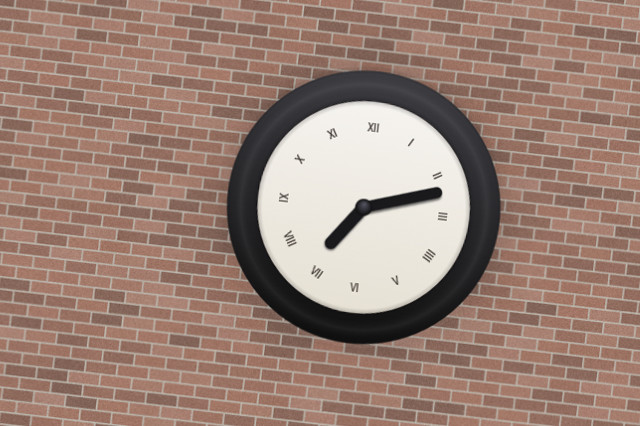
7h12
